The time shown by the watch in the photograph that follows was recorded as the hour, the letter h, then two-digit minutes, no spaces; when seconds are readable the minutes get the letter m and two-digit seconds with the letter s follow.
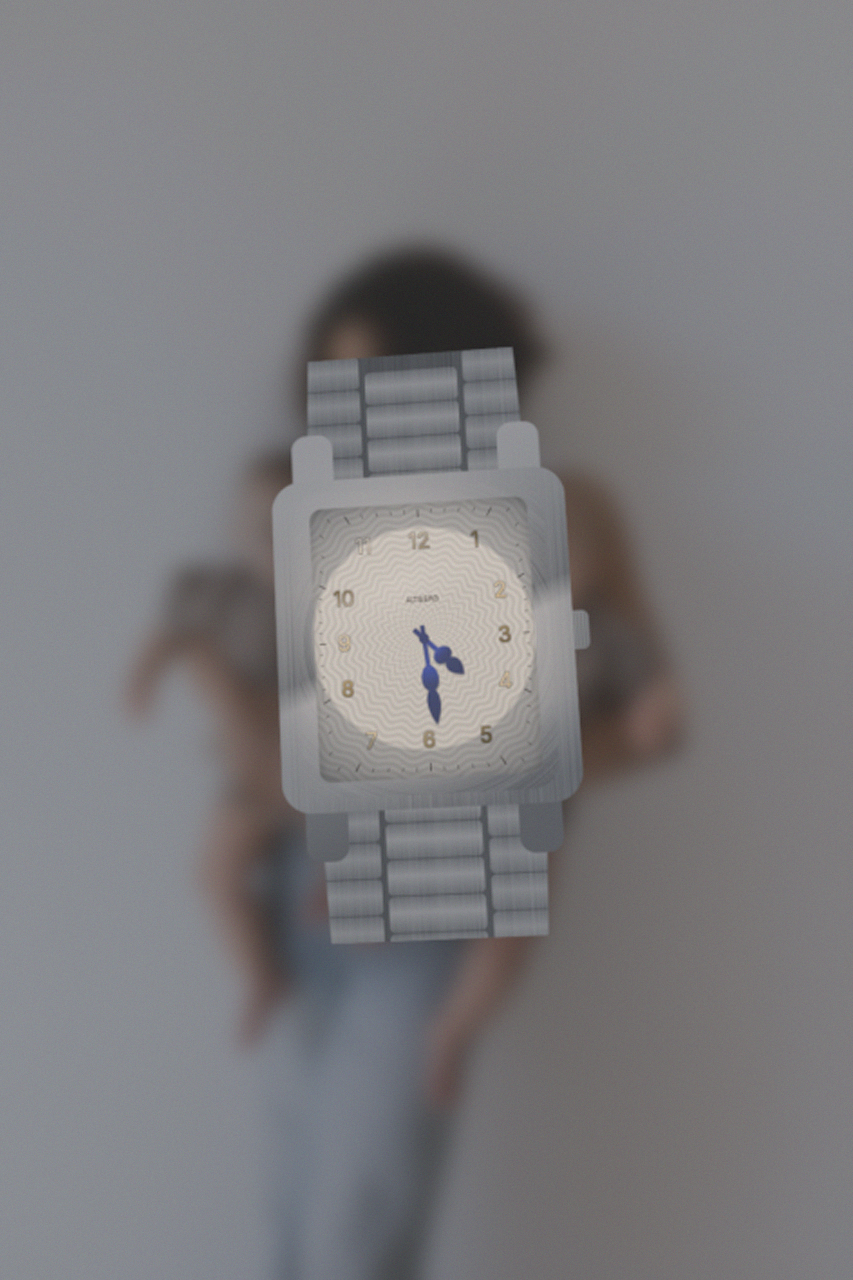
4h29
